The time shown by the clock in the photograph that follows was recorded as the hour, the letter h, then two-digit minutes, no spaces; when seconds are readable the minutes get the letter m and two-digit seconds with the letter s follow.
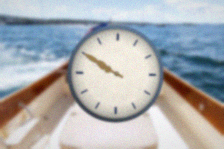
9h50
